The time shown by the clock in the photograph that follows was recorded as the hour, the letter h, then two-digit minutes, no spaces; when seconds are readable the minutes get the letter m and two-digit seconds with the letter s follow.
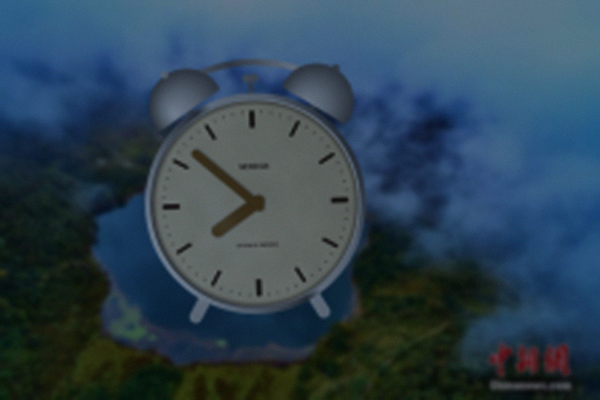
7h52
